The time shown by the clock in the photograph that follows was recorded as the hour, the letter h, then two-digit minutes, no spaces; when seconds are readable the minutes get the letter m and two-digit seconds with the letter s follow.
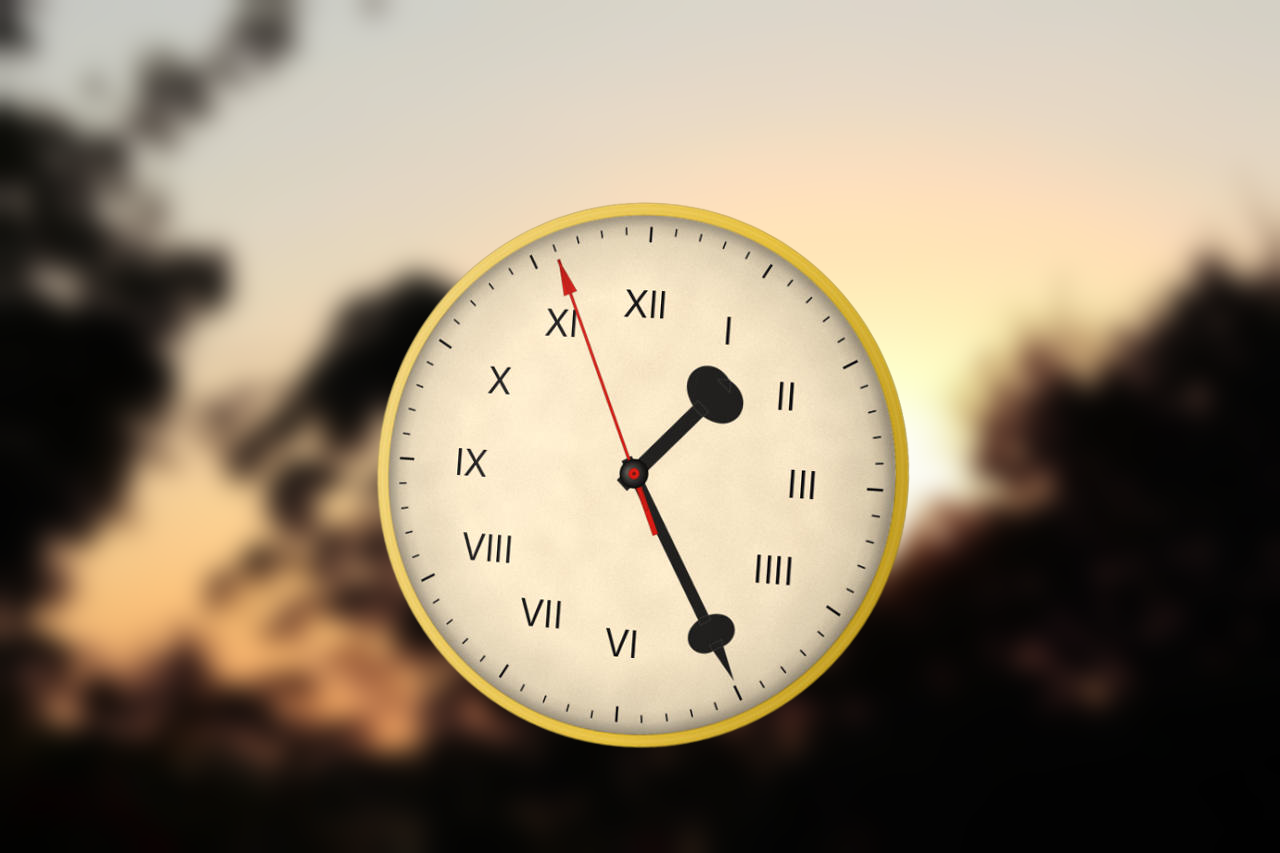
1h24m56s
